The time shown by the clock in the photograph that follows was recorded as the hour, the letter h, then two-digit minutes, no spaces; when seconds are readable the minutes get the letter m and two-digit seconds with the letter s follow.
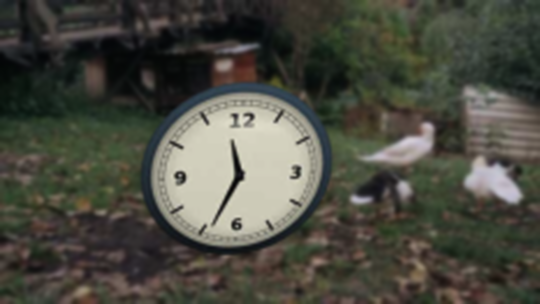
11h34
